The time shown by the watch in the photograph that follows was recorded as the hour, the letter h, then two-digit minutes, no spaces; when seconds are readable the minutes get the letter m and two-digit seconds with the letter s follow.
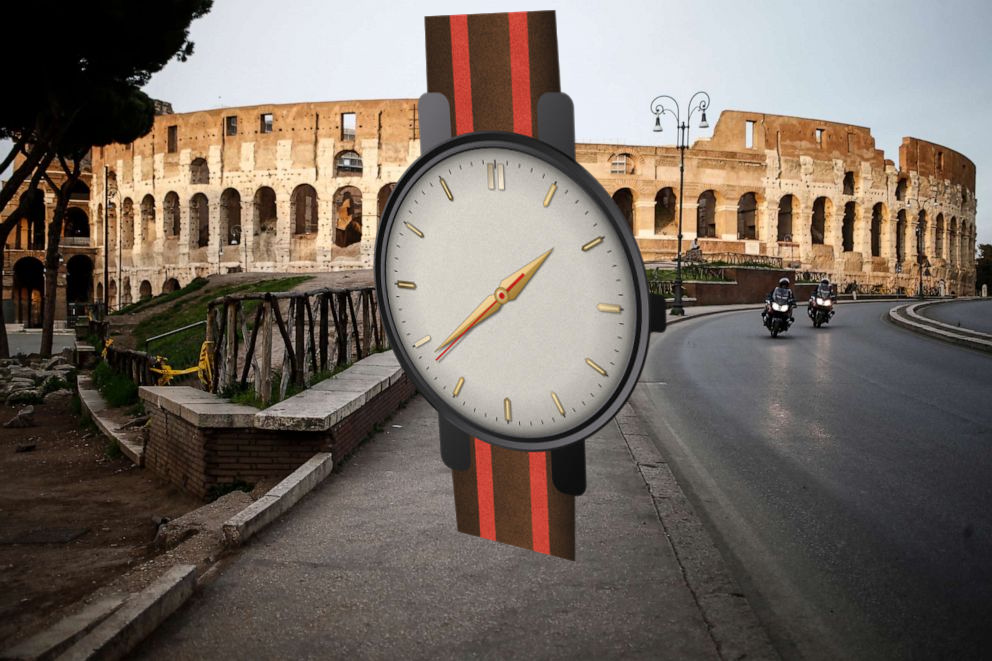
1h38m38s
